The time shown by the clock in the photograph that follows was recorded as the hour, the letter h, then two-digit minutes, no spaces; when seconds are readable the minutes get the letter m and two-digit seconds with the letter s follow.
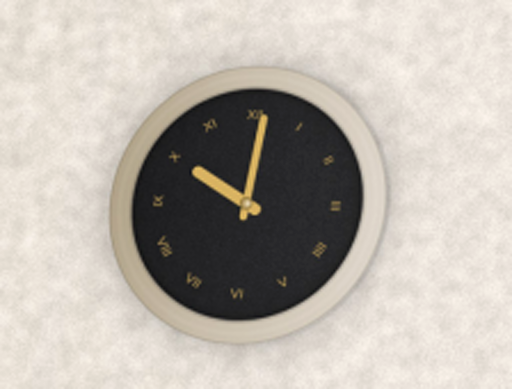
10h01
